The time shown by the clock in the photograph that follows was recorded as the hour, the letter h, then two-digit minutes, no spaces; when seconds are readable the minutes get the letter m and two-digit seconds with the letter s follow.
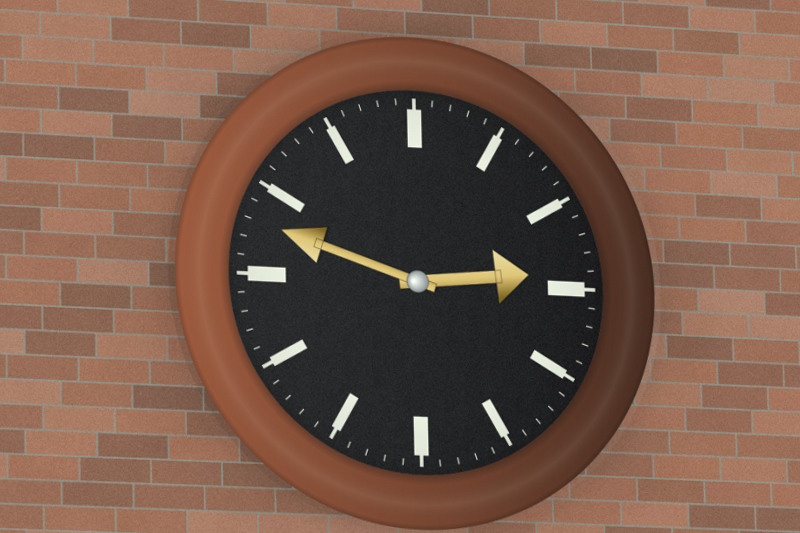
2h48
